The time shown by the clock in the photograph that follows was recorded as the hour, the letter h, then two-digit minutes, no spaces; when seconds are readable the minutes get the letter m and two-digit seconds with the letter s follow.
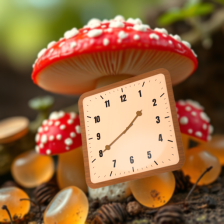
1h40
